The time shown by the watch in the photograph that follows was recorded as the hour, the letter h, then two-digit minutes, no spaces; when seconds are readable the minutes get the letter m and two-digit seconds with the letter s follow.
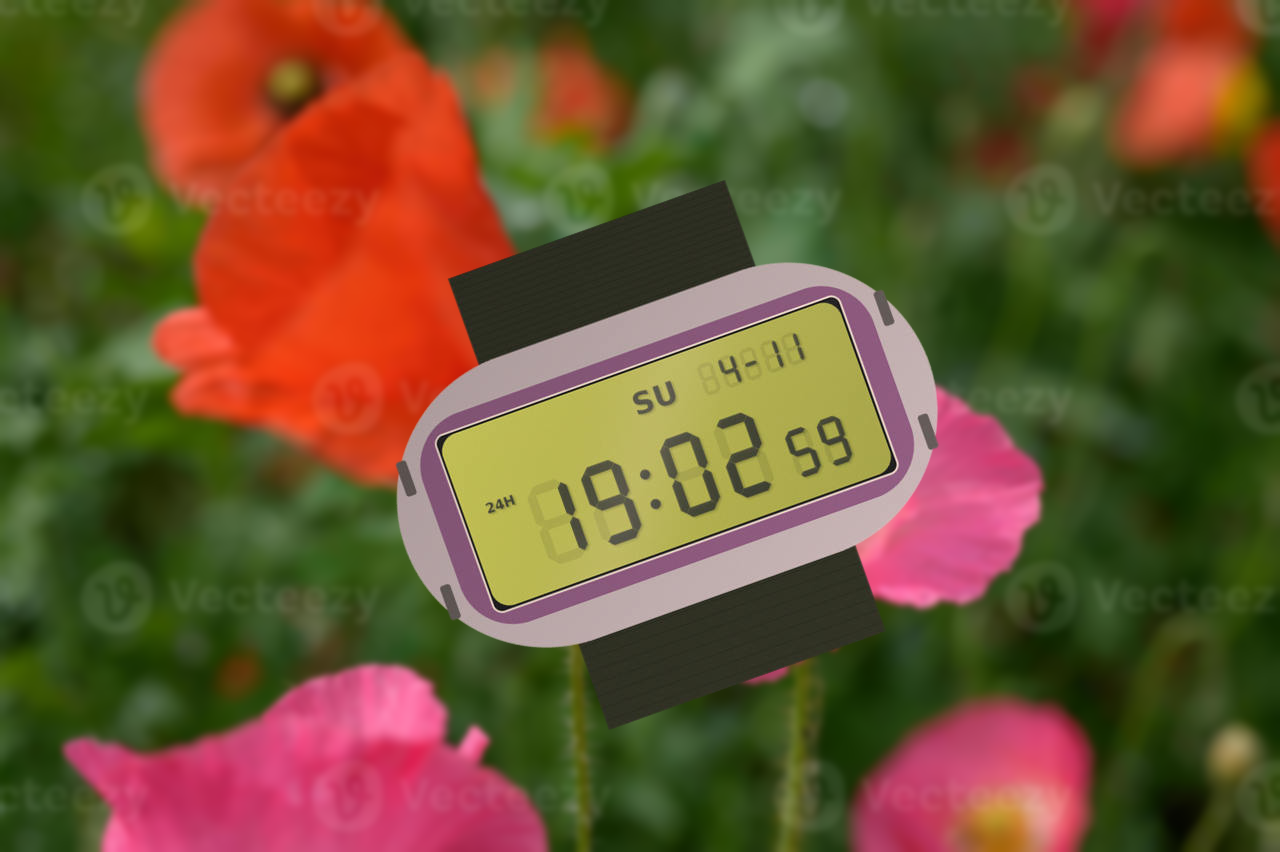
19h02m59s
